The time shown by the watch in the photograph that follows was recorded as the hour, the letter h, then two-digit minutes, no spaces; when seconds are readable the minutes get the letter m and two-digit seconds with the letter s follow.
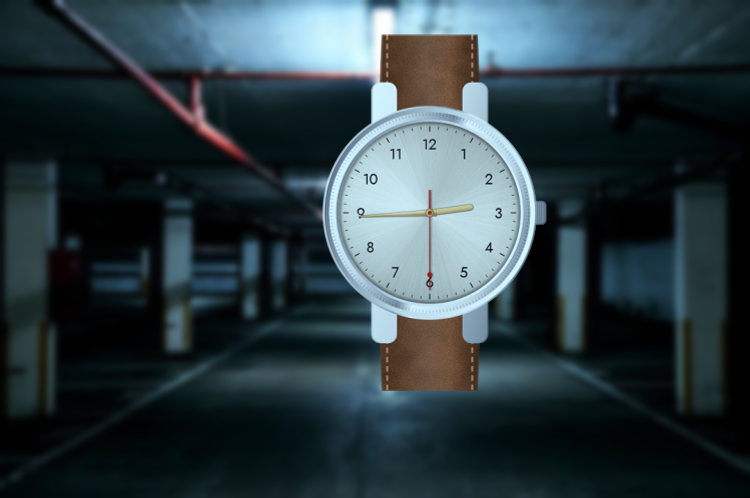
2h44m30s
